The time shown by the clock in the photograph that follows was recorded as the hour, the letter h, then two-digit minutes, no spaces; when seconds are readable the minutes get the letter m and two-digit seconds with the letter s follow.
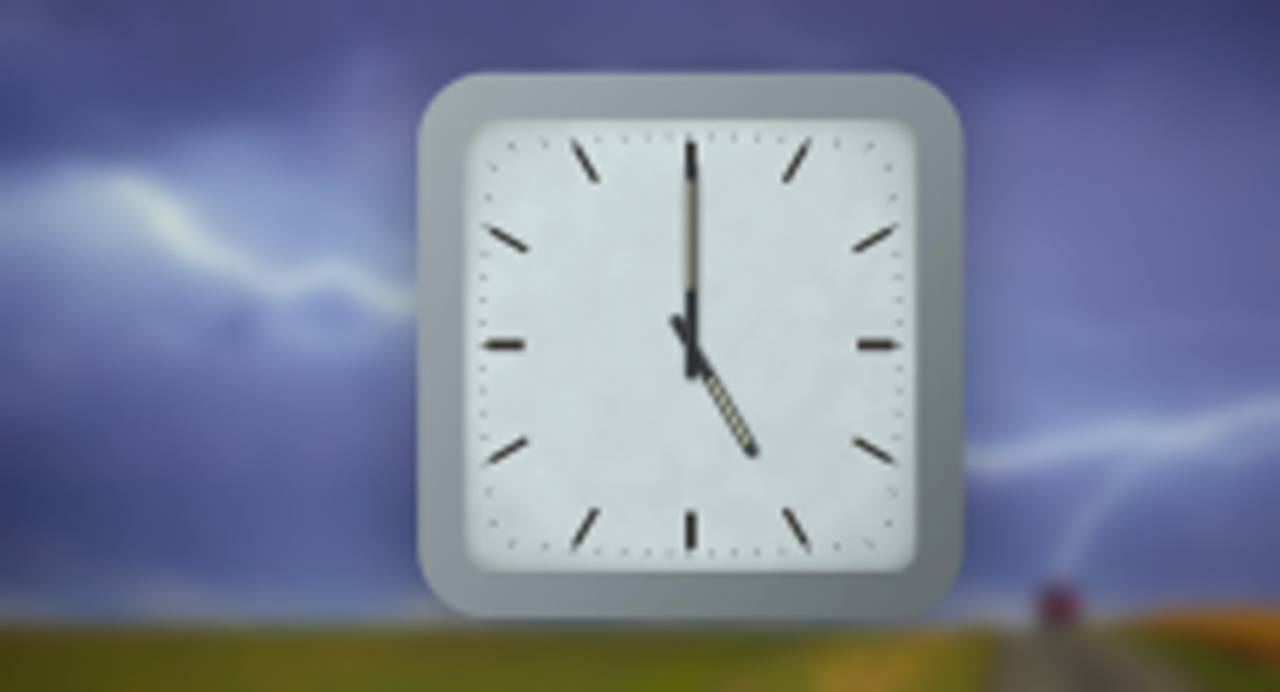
5h00
